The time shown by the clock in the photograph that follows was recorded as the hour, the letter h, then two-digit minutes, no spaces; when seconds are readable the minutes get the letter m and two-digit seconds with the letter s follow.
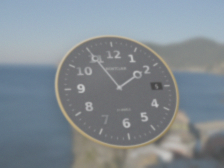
1h55
